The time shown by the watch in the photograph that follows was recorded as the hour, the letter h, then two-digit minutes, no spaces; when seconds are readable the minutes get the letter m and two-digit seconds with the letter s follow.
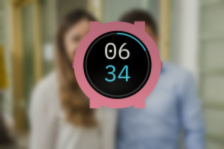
6h34
